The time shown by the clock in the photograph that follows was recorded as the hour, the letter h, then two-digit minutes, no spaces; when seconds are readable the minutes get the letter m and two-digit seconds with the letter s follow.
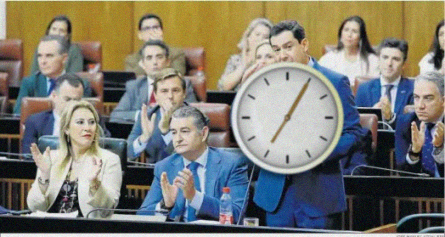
7h05
